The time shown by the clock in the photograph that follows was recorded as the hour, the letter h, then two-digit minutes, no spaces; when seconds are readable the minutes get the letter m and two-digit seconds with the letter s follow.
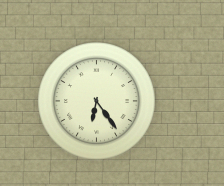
6h24
